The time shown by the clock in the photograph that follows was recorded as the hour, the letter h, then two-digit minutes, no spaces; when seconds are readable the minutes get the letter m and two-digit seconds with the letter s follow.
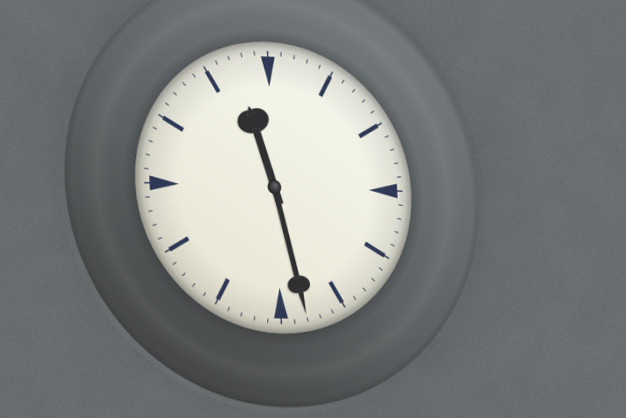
11h28
